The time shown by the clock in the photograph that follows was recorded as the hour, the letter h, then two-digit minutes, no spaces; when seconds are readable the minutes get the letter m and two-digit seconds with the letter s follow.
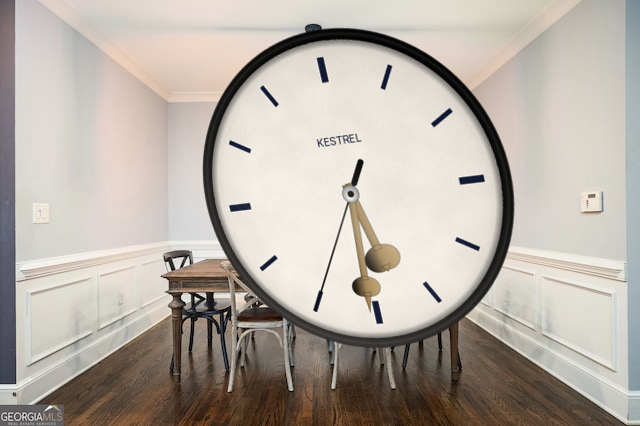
5h30m35s
